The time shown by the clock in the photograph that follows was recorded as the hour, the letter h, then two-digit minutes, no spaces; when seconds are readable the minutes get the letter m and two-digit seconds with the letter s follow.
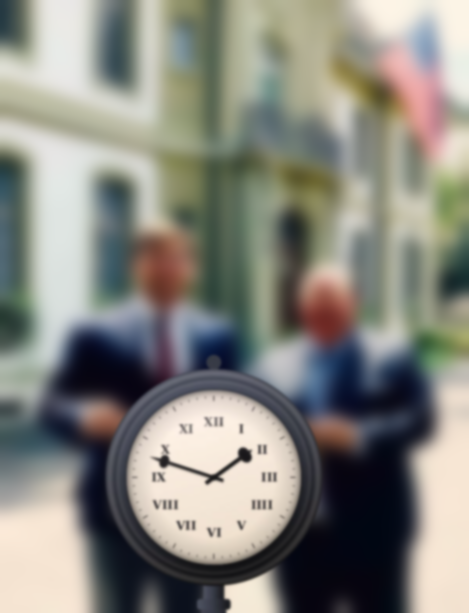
1h48
